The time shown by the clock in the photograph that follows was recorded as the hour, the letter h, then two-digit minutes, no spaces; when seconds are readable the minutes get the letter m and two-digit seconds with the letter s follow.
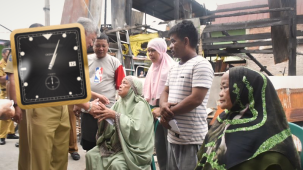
1h04
